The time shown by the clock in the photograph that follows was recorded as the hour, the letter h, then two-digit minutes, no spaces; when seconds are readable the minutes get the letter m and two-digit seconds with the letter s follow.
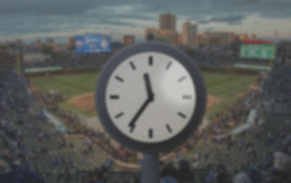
11h36
